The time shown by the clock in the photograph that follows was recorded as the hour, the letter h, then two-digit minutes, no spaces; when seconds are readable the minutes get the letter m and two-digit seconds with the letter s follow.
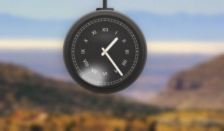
1h24
